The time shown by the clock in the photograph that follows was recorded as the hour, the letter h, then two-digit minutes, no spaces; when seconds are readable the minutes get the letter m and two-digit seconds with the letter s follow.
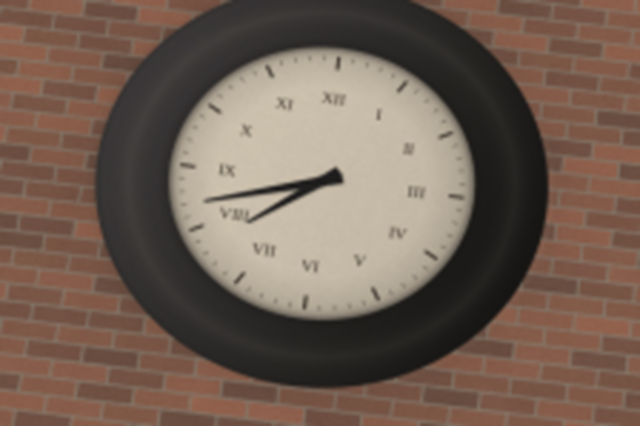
7h42
